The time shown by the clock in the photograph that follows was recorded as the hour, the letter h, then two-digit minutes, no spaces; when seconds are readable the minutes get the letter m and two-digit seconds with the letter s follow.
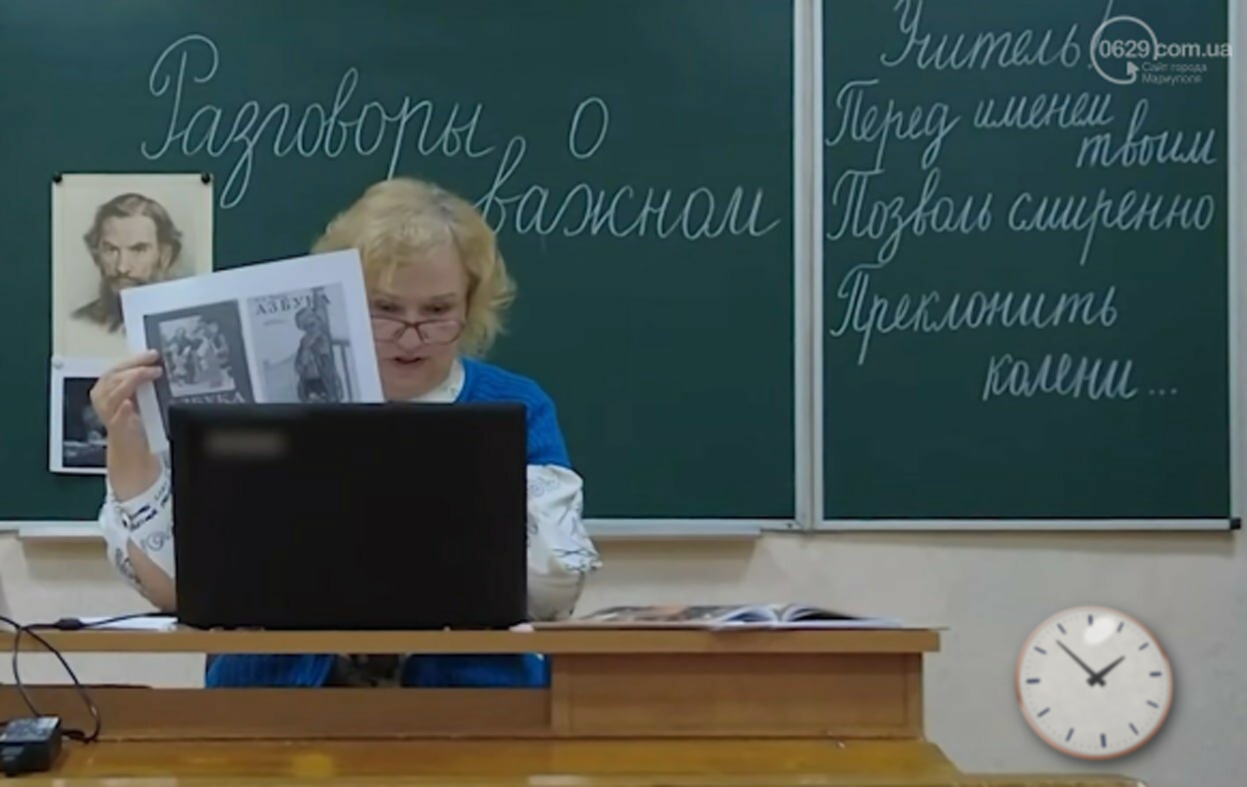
1h53
